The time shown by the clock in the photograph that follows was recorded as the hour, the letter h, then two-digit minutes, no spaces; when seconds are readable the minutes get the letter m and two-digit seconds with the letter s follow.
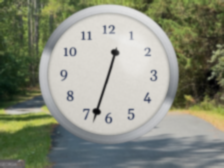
12h33
